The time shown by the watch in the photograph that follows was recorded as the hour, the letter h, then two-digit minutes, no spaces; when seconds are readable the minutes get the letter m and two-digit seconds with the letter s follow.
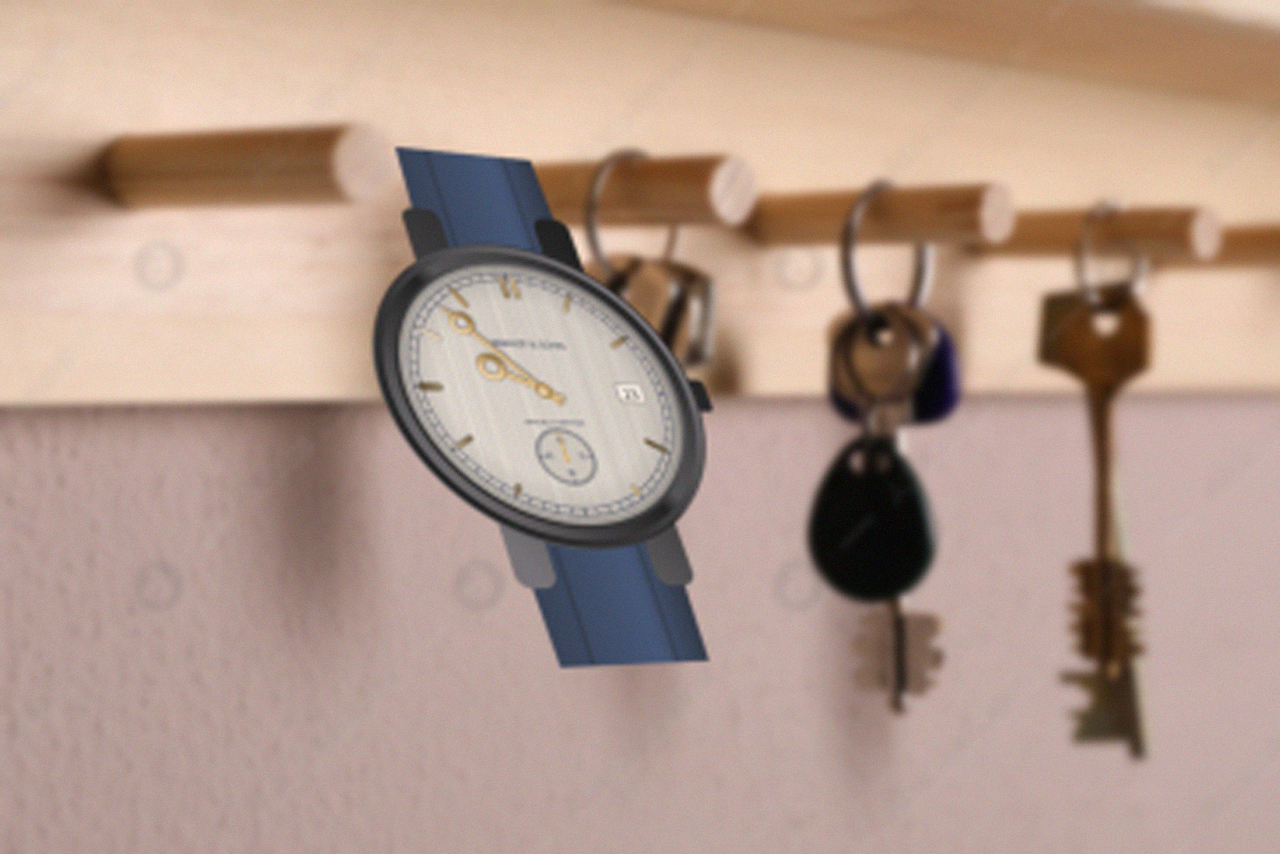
9h53
